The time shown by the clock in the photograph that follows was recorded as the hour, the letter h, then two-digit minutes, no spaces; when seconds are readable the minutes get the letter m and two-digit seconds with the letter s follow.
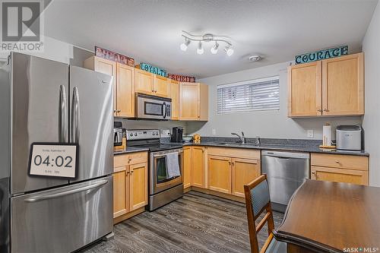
4h02
